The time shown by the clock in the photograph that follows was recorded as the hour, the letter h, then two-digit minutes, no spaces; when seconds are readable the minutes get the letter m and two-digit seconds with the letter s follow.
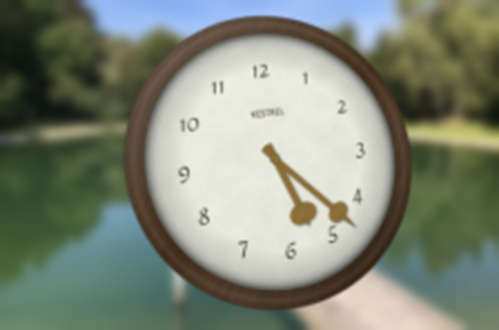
5h23
